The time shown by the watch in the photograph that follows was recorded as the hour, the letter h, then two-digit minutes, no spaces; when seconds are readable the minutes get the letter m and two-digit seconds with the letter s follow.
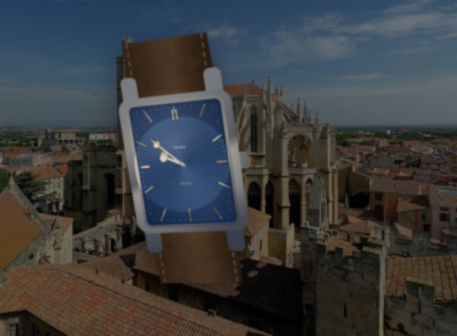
9h52
